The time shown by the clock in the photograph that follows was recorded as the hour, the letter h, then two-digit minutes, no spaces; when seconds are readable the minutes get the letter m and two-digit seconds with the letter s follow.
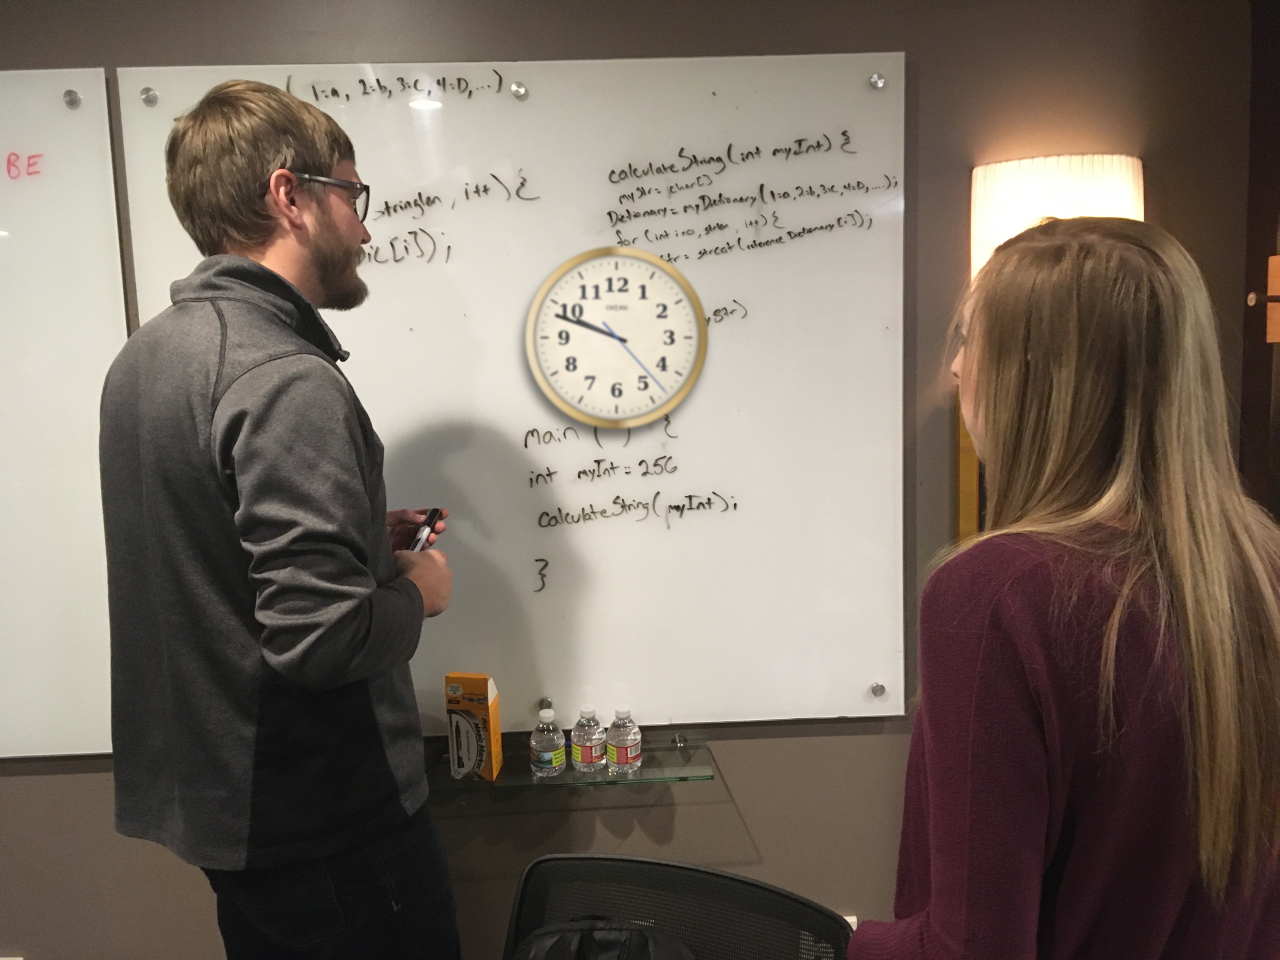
9h48m23s
